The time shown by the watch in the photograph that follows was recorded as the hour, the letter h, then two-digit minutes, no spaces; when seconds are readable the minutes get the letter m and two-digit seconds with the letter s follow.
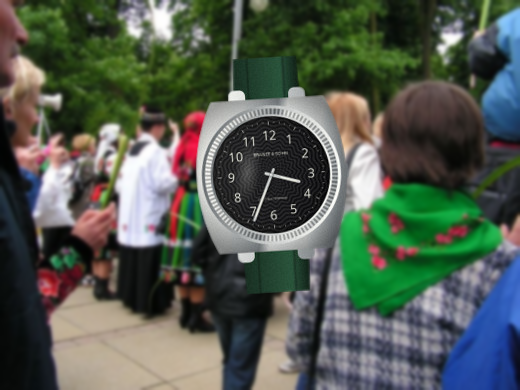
3h34
